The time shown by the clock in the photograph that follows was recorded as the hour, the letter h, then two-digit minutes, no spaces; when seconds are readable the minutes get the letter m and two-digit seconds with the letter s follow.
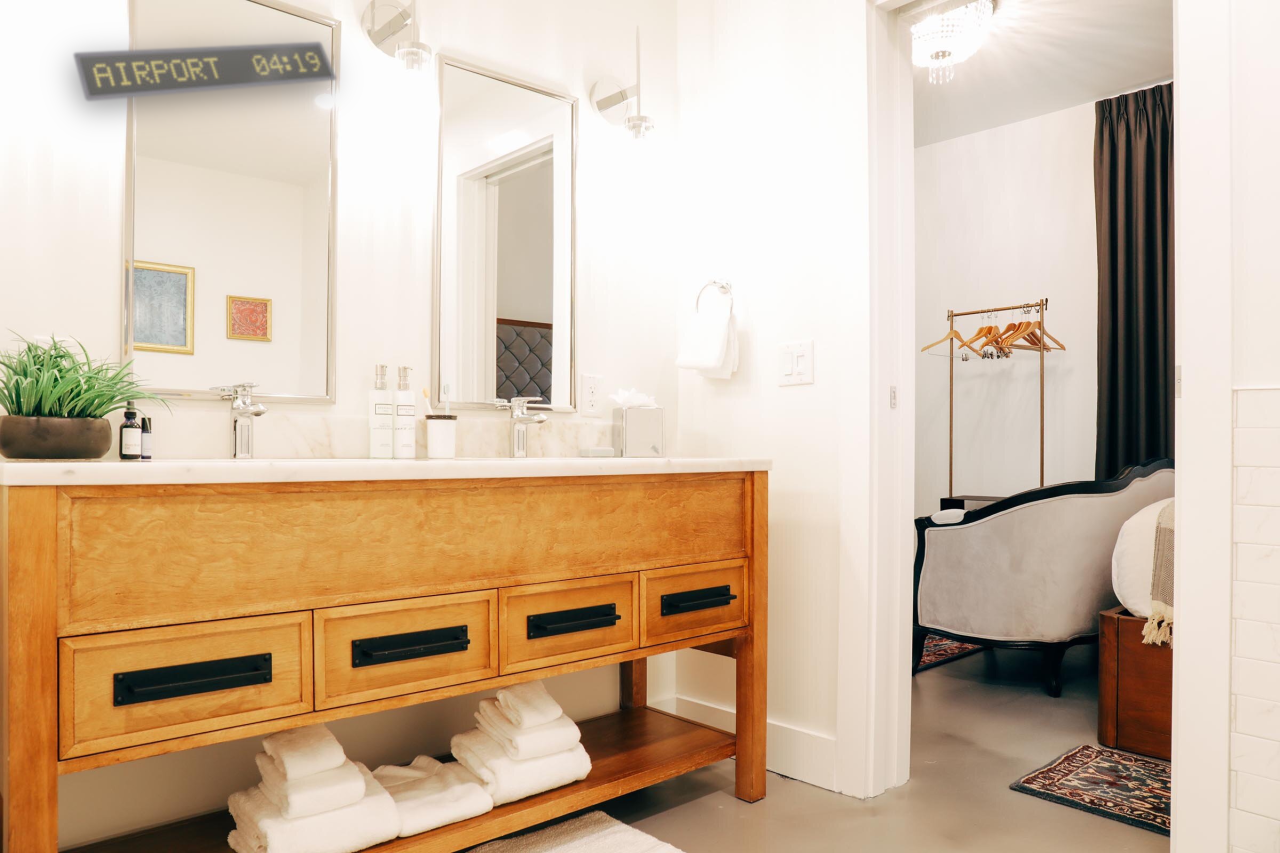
4h19
